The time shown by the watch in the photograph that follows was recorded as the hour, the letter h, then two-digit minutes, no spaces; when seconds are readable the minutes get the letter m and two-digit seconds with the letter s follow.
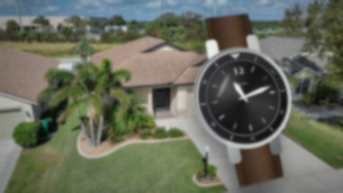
11h13
